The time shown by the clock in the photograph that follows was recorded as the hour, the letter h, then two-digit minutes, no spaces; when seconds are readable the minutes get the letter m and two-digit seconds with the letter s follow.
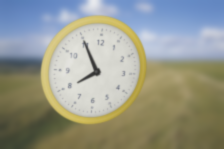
7h55
